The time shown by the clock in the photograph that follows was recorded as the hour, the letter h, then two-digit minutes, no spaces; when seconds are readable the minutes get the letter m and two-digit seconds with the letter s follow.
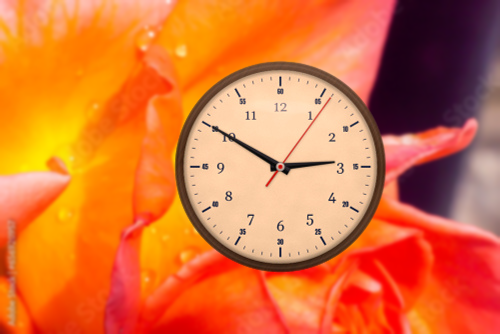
2h50m06s
